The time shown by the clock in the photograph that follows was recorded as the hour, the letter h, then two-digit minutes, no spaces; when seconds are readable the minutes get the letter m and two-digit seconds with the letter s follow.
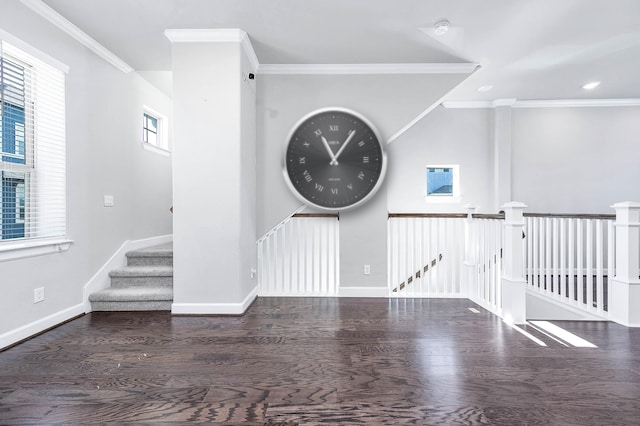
11h06
